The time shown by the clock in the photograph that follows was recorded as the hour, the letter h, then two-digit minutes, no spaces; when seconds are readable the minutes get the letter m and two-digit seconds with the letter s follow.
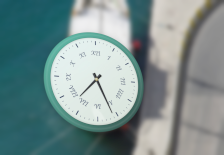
7h26
